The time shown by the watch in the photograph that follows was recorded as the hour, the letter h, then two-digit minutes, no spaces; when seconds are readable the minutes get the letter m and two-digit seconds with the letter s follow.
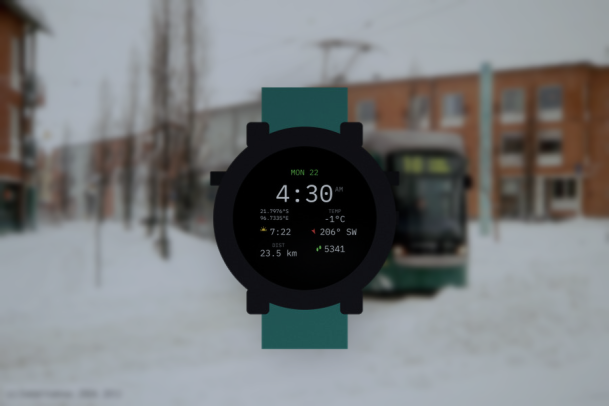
4h30
